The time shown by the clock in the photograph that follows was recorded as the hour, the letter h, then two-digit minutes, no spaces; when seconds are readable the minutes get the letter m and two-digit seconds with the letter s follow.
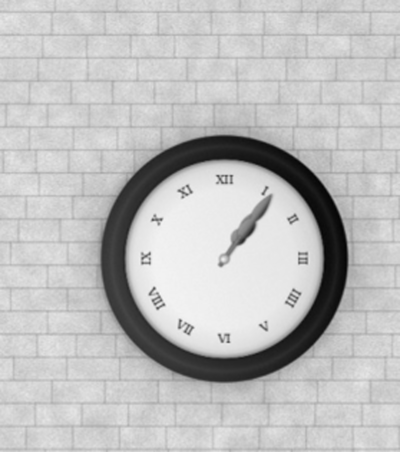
1h06
